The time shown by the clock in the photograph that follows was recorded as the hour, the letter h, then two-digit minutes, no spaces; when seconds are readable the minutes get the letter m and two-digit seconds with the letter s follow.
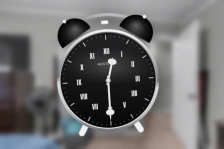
12h30
